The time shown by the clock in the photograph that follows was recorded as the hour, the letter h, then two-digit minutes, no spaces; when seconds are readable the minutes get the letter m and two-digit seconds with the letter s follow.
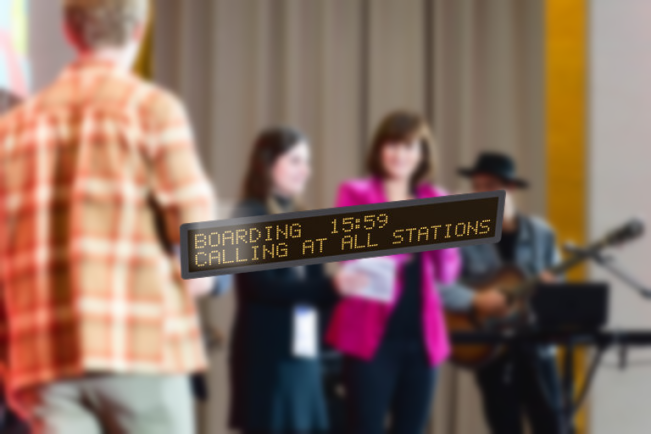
15h59
